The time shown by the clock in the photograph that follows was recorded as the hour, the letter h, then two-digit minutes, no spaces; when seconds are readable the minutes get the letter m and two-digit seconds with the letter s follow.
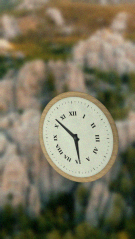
5h52
